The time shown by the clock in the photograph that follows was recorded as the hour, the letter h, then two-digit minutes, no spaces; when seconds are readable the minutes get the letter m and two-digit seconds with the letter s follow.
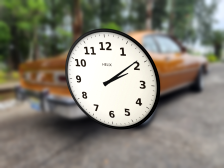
2h09
